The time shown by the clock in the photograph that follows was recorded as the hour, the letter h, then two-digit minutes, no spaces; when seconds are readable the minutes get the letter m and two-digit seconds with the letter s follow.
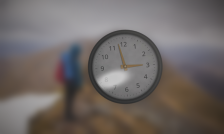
2h58
